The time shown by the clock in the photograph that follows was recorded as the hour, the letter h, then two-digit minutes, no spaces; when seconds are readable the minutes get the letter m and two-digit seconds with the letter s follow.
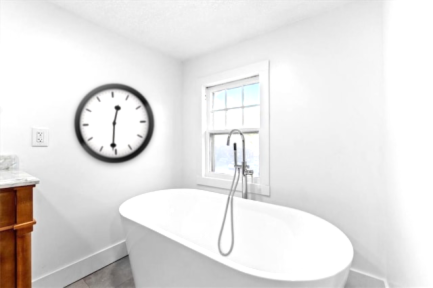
12h31
